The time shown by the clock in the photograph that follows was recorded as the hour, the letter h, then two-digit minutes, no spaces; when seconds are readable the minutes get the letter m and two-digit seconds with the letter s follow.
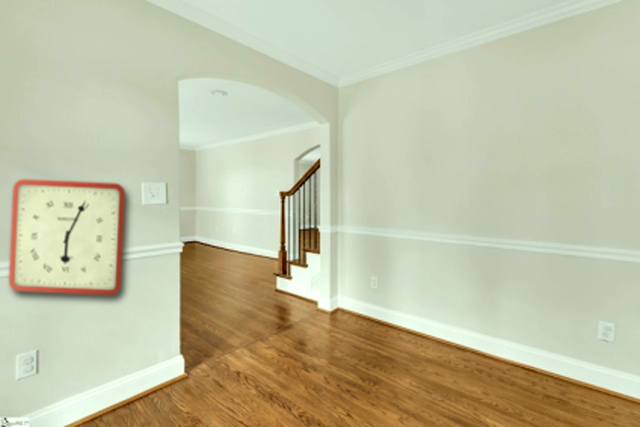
6h04
